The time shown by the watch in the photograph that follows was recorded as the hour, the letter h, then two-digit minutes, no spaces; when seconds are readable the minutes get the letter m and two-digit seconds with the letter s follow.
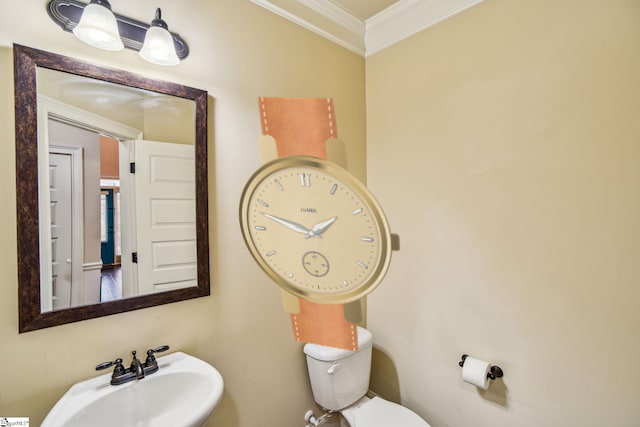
1h48
